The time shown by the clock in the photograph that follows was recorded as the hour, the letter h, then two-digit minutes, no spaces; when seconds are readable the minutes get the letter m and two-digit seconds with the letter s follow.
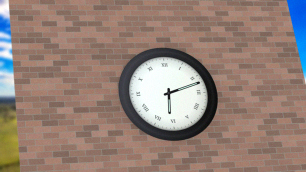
6h12
